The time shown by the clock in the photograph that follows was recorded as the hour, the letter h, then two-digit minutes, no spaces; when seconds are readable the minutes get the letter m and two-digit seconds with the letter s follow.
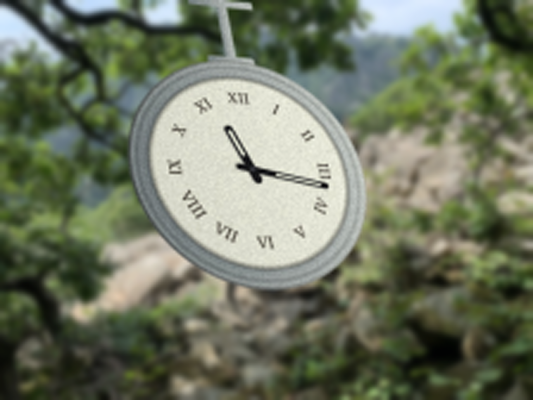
11h17
